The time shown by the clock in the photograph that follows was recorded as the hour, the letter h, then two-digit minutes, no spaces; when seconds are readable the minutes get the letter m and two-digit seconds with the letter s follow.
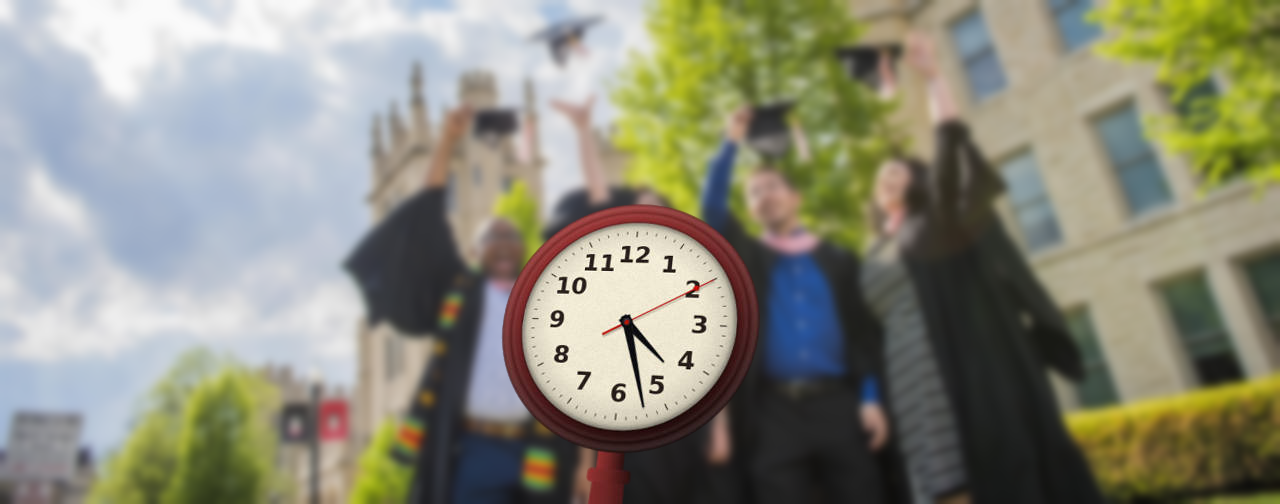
4h27m10s
